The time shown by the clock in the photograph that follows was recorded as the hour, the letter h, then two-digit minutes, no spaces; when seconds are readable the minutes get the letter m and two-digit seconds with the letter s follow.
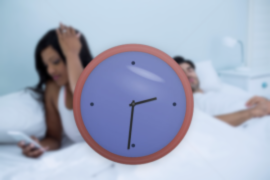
2h31
